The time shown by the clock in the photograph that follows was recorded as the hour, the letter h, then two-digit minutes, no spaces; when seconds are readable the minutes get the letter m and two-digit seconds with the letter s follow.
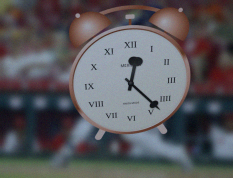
12h23
